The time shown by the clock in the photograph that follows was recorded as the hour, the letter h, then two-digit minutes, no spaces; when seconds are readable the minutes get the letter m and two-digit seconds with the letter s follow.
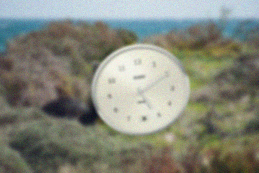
5h10
